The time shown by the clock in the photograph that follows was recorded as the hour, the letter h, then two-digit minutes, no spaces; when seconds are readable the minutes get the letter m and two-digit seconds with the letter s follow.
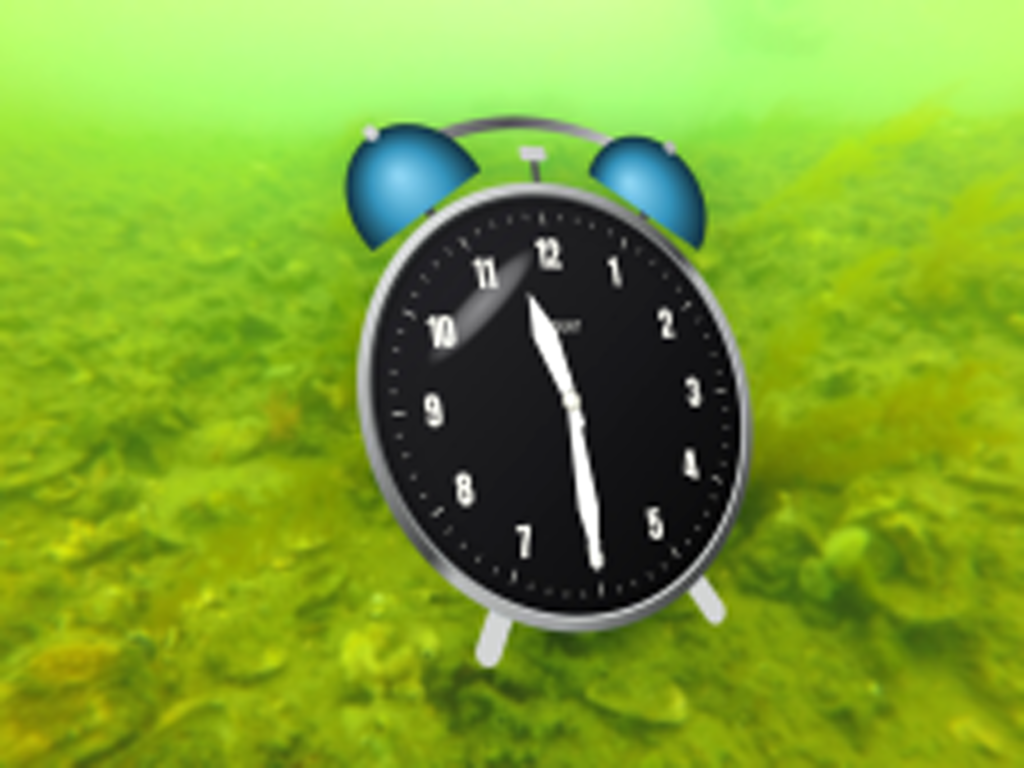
11h30
